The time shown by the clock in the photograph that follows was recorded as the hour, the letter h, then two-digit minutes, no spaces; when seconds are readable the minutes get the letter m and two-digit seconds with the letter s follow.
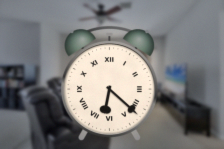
6h22
